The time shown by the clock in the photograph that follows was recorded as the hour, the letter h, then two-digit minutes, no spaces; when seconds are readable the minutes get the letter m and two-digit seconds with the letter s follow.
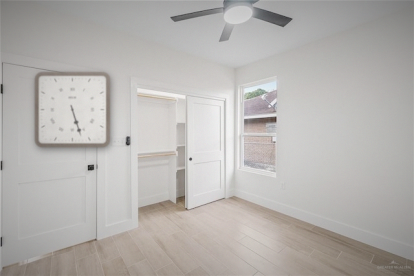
5h27
